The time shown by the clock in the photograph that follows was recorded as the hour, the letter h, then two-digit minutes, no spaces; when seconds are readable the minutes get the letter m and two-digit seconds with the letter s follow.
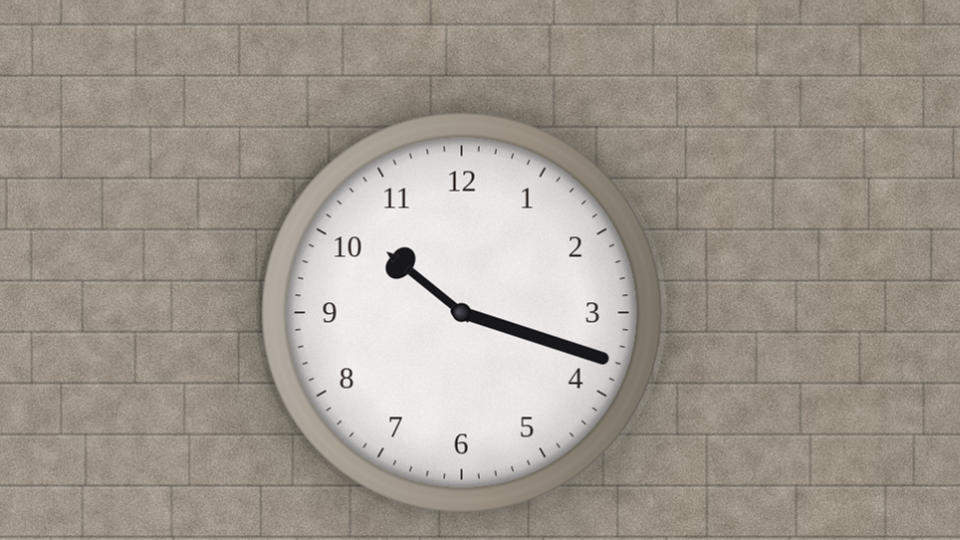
10h18
